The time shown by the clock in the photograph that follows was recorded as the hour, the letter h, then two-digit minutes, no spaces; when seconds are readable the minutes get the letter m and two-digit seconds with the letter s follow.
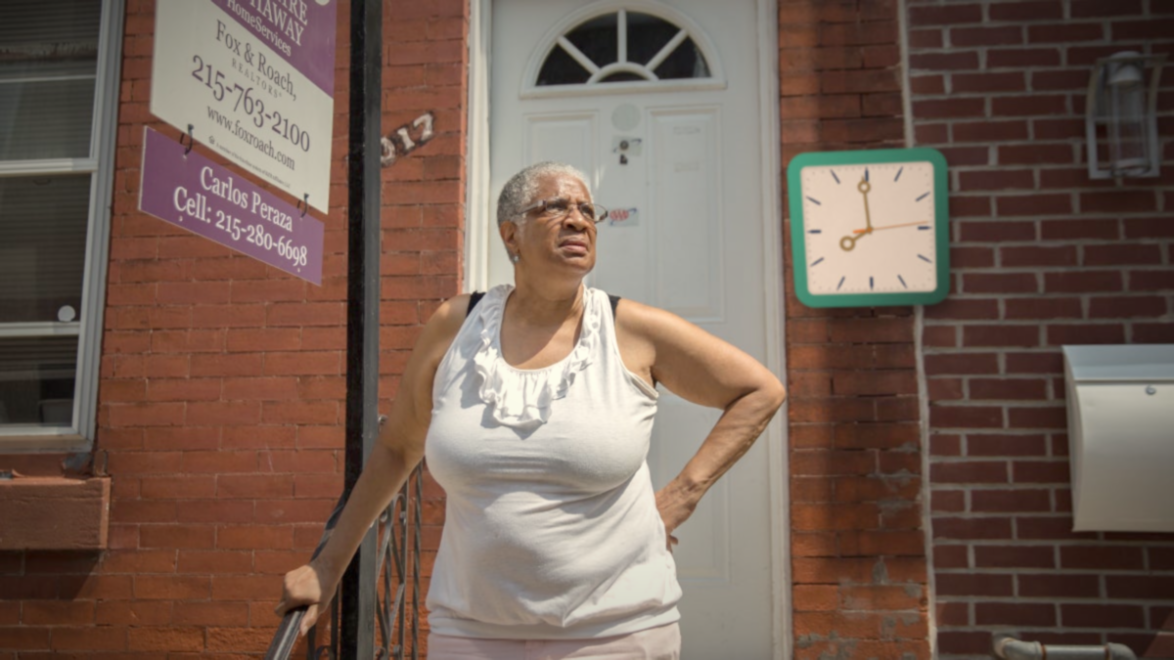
7h59m14s
